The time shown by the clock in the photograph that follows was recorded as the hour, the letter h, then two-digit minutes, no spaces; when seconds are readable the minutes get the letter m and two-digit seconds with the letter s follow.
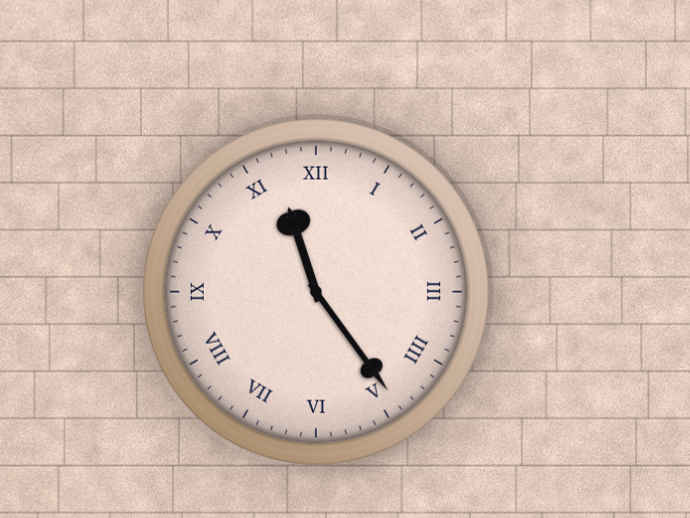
11h24
